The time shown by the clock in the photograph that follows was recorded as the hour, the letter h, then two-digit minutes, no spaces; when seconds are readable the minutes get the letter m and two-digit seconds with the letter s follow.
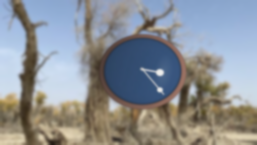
3h24
